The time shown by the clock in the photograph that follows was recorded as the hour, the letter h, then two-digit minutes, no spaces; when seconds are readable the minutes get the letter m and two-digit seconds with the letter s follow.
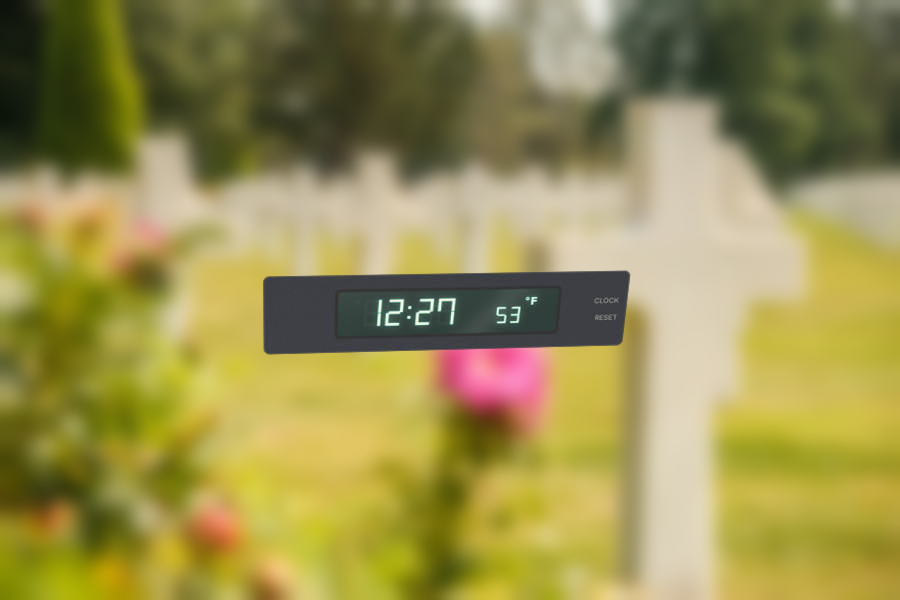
12h27
